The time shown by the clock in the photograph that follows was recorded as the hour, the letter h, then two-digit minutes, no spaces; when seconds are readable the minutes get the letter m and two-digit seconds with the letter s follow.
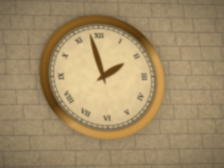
1h58
